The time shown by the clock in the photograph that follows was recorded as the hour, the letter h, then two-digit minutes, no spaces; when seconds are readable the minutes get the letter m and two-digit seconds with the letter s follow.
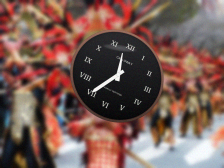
11h35
